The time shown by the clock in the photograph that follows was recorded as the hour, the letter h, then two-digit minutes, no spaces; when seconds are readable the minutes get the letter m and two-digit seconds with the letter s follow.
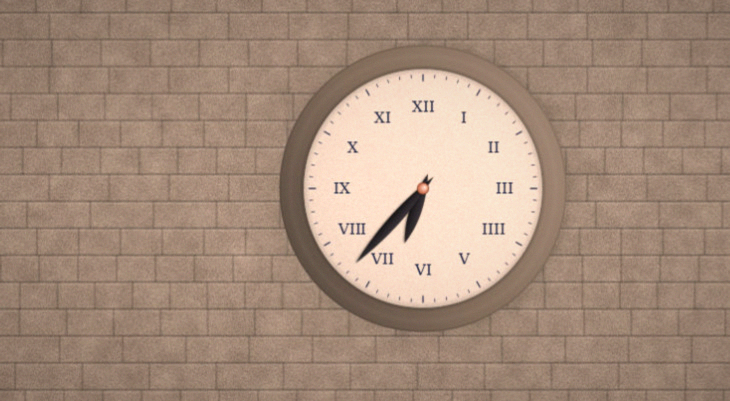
6h37
